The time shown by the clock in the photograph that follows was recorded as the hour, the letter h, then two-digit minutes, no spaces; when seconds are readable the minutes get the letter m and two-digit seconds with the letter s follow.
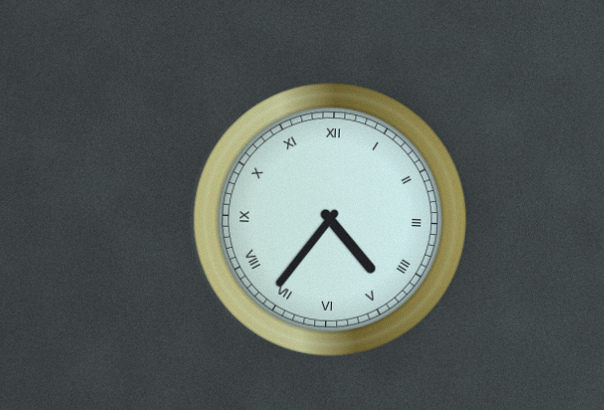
4h36
